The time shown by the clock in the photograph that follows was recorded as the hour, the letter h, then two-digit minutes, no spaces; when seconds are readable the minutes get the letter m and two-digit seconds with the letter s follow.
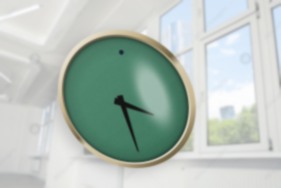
3h27
